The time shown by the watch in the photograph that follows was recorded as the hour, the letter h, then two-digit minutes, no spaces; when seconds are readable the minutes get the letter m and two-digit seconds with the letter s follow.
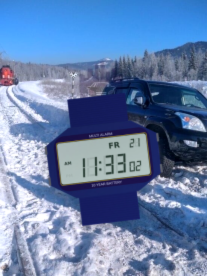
11h33m02s
